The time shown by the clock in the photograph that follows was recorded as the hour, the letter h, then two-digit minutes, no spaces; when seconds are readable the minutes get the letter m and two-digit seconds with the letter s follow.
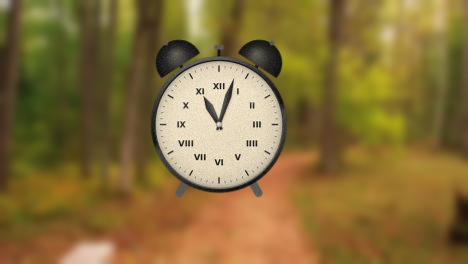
11h03
